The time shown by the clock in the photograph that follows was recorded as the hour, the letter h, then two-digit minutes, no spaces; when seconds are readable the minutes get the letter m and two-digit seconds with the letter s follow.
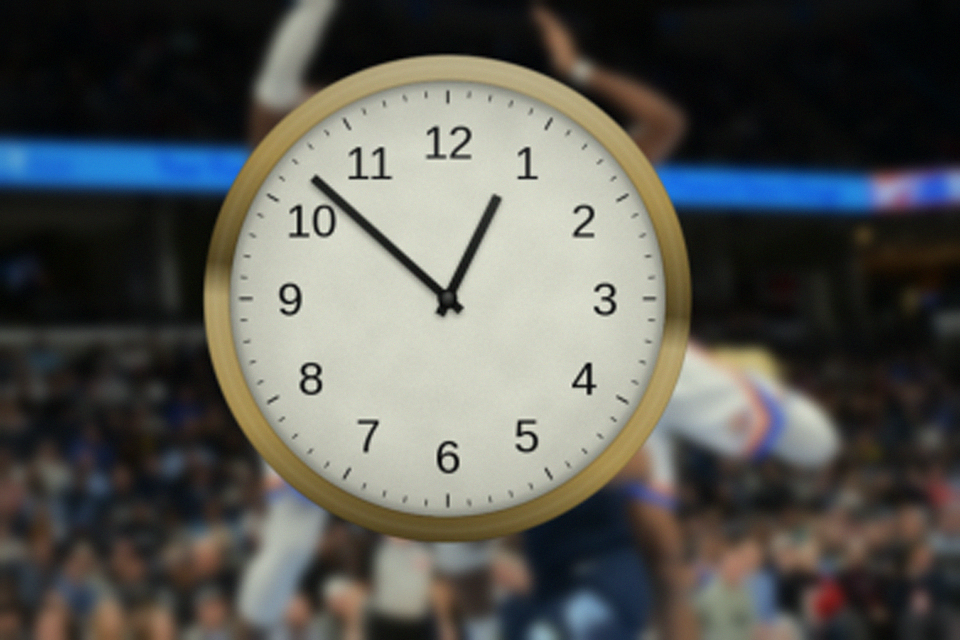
12h52
